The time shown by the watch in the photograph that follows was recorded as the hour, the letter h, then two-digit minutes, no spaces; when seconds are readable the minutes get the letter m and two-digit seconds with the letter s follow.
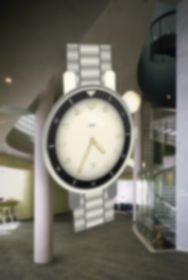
4h35
